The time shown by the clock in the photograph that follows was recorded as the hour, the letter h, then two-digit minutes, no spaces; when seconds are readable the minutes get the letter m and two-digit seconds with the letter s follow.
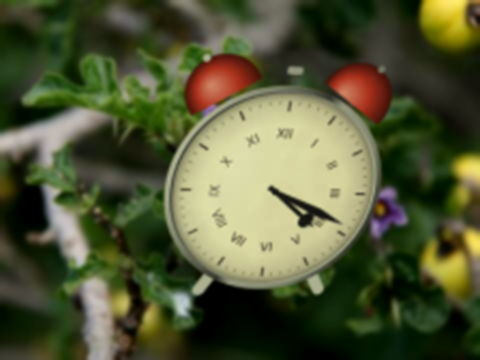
4h19
